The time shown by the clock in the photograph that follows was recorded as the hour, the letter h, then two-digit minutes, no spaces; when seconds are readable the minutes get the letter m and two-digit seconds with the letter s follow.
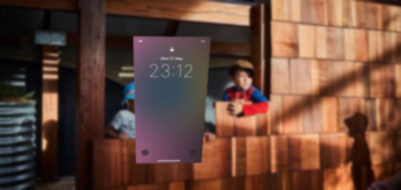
23h12
